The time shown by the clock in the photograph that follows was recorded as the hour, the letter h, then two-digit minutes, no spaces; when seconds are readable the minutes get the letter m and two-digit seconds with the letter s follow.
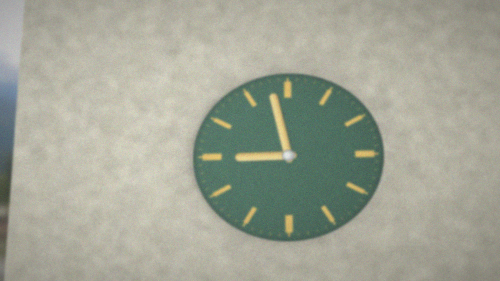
8h58
